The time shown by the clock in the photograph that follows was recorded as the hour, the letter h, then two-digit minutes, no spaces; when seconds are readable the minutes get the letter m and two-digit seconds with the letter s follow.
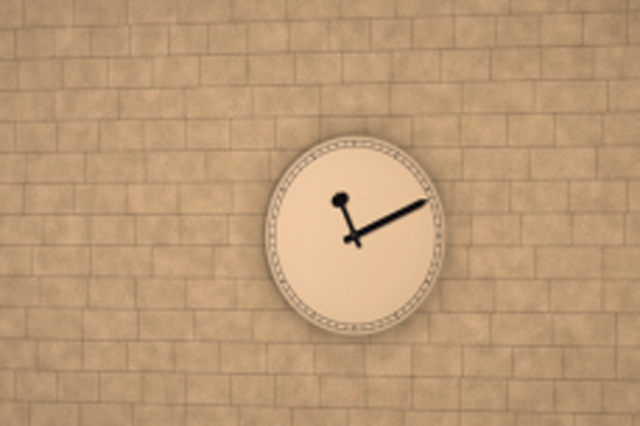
11h11
